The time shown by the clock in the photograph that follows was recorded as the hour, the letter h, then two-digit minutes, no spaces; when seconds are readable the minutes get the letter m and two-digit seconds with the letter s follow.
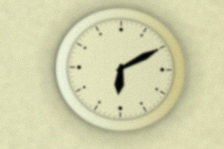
6h10
